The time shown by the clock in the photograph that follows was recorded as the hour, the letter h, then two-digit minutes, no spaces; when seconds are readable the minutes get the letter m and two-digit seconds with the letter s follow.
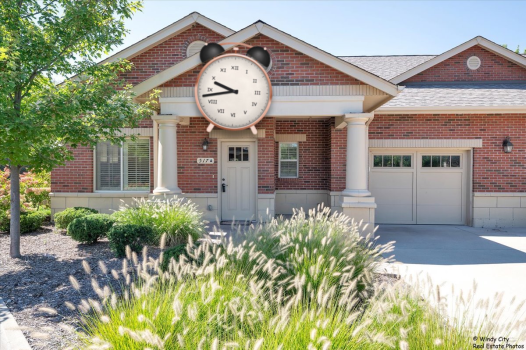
9h43
